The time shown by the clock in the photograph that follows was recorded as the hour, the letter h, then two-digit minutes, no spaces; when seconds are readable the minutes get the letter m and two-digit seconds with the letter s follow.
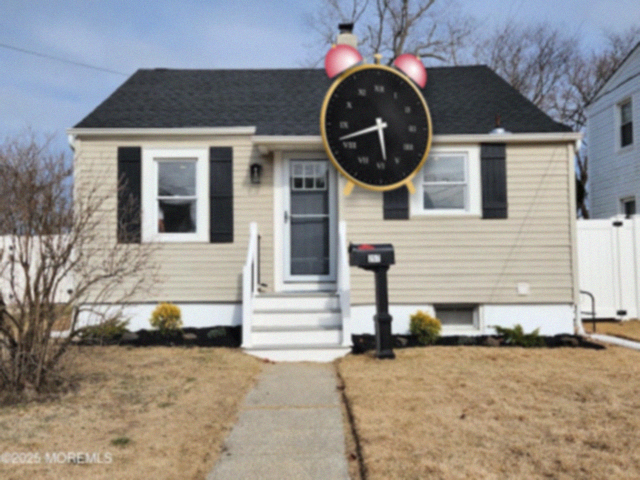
5h42
